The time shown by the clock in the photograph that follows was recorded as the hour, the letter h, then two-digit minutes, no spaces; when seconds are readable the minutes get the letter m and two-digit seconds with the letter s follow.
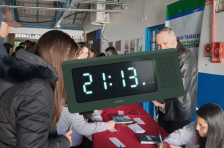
21h13
